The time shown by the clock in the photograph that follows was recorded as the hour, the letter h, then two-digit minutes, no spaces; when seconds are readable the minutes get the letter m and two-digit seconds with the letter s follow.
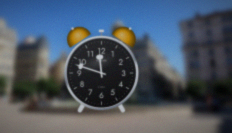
11h48
